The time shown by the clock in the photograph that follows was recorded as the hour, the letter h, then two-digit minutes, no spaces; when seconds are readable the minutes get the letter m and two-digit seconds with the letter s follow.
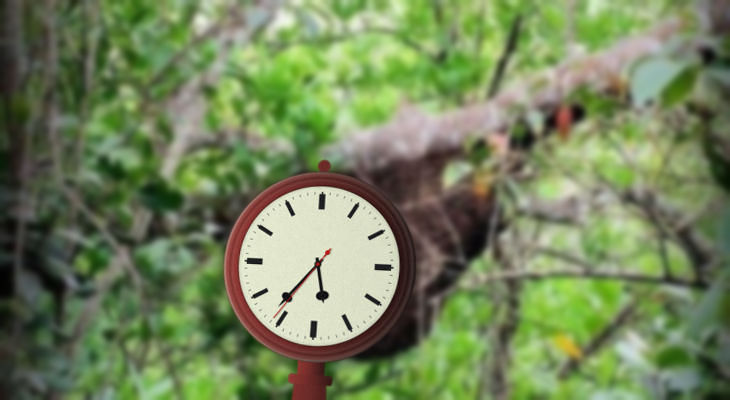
5h36m36s
